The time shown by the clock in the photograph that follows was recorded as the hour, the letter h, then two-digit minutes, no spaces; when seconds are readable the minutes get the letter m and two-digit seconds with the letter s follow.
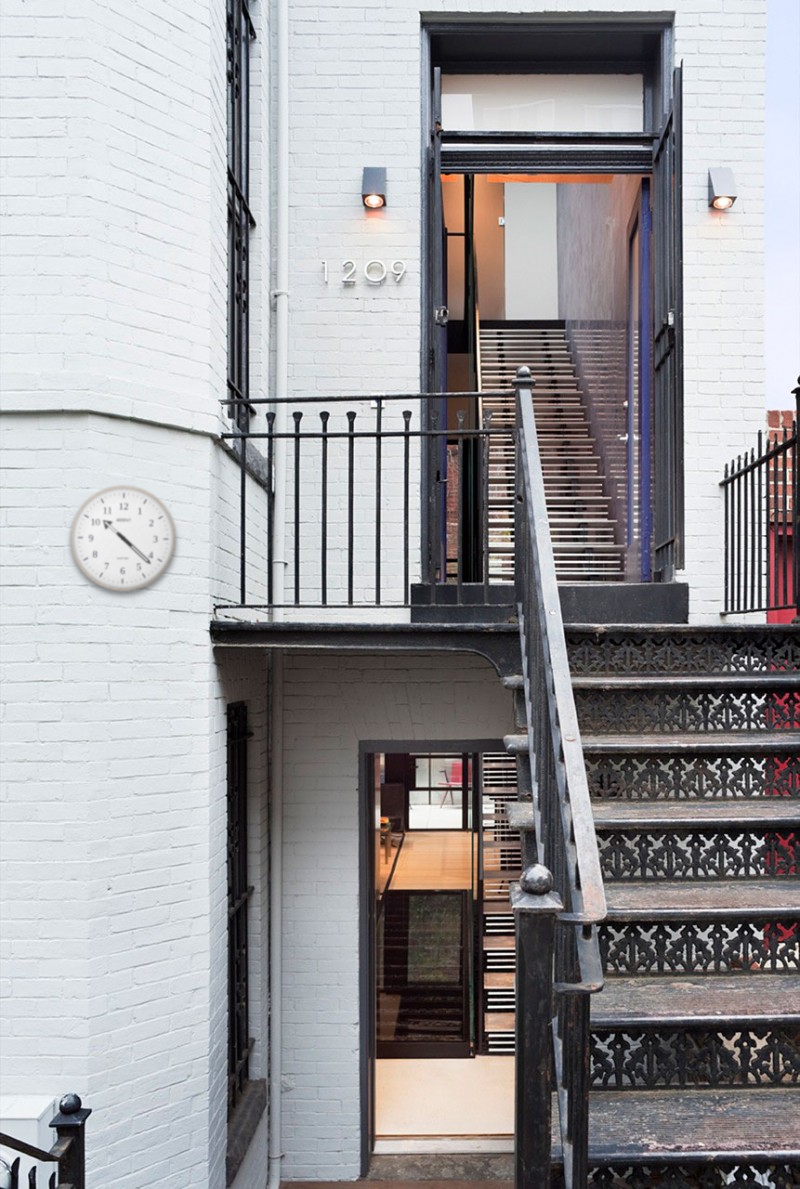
10h22
